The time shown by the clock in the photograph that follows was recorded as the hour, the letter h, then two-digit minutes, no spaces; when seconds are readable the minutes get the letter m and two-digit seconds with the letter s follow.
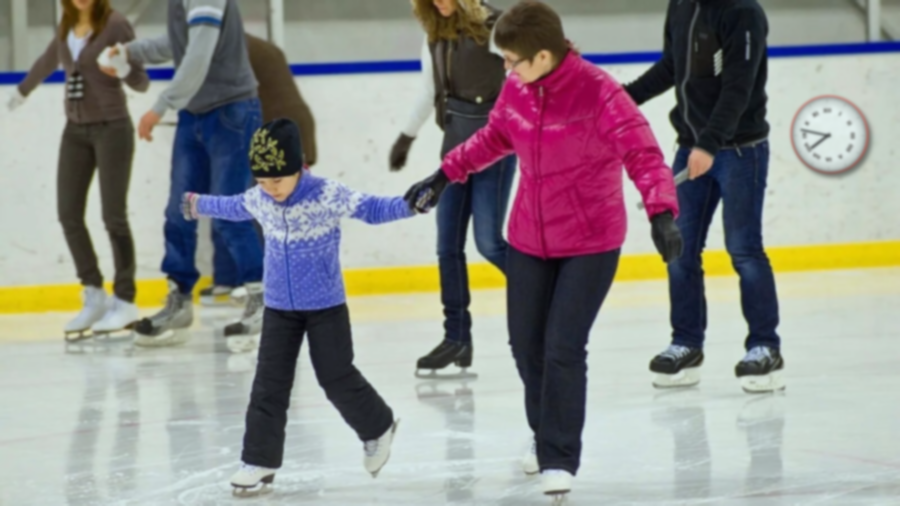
7h47
